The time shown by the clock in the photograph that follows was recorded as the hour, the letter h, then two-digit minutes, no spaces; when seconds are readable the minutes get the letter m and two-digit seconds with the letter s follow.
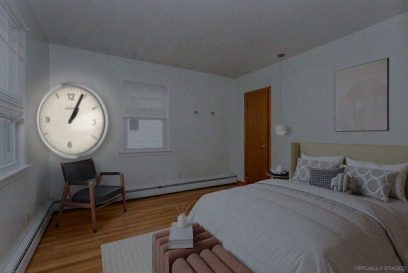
1h04
